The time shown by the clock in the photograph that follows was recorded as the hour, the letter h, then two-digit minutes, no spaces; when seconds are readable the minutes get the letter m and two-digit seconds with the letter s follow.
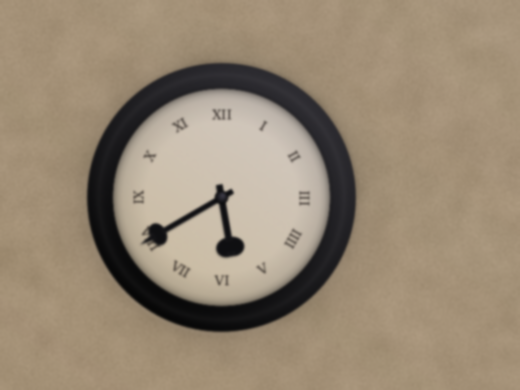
5h40
